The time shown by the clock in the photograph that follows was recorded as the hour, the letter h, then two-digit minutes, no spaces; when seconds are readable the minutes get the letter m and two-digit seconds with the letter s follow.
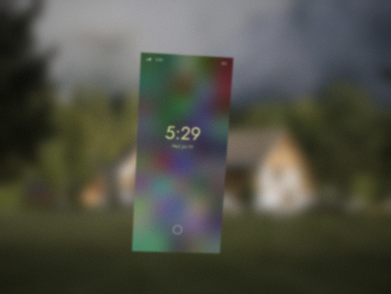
5h29
